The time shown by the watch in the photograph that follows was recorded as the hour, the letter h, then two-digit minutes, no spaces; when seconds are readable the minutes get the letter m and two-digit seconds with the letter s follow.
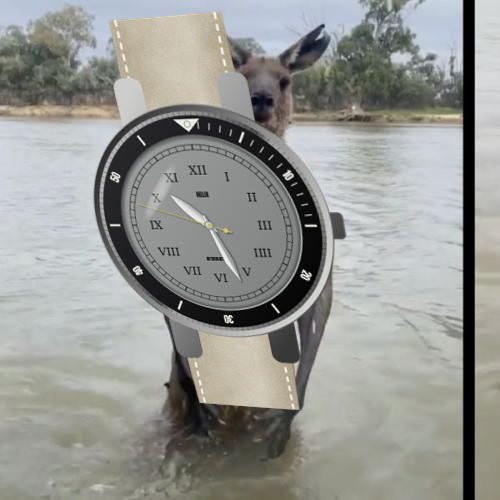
10h26m48s
